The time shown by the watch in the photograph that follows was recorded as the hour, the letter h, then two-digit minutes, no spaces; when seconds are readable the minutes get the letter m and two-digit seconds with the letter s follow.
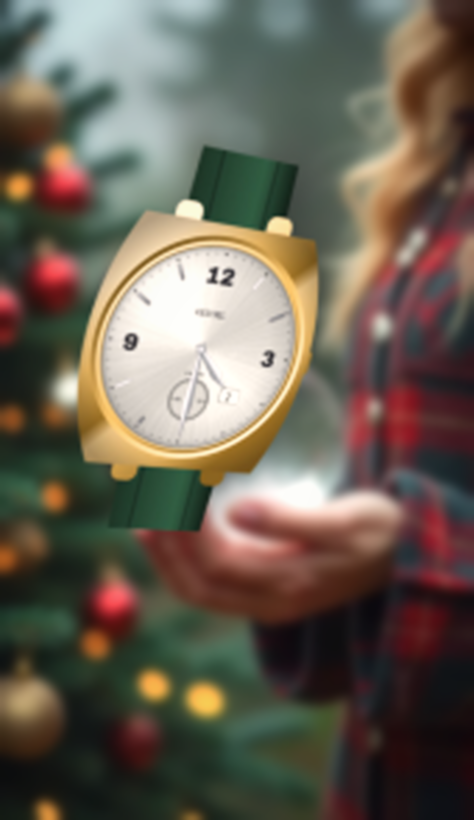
4h30
